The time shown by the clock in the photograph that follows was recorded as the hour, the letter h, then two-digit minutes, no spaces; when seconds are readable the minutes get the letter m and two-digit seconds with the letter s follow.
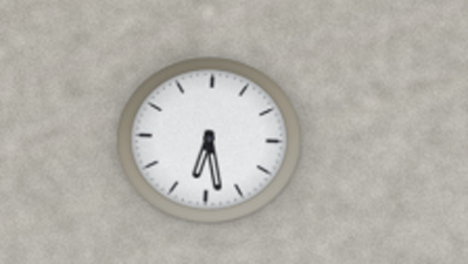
6h28
